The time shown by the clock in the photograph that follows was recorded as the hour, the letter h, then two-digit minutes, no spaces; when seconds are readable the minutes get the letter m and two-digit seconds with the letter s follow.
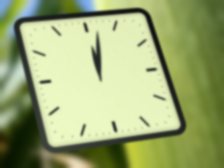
12h02
